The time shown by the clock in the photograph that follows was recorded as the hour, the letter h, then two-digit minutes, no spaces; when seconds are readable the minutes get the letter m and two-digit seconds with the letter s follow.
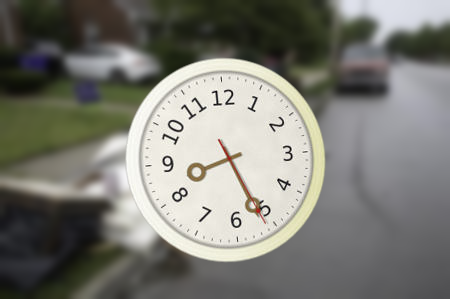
8h26m26s
